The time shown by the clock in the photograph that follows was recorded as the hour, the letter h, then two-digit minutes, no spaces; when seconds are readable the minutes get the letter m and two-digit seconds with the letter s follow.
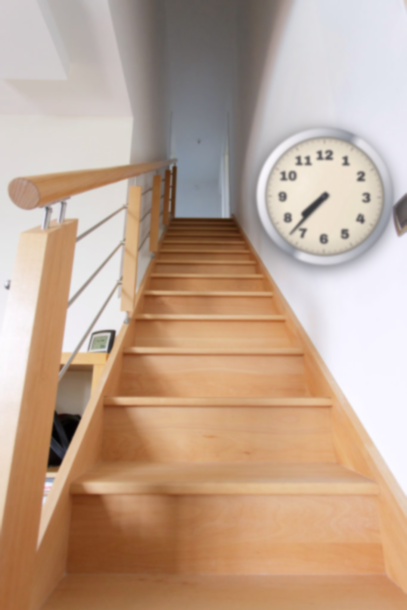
7h37
